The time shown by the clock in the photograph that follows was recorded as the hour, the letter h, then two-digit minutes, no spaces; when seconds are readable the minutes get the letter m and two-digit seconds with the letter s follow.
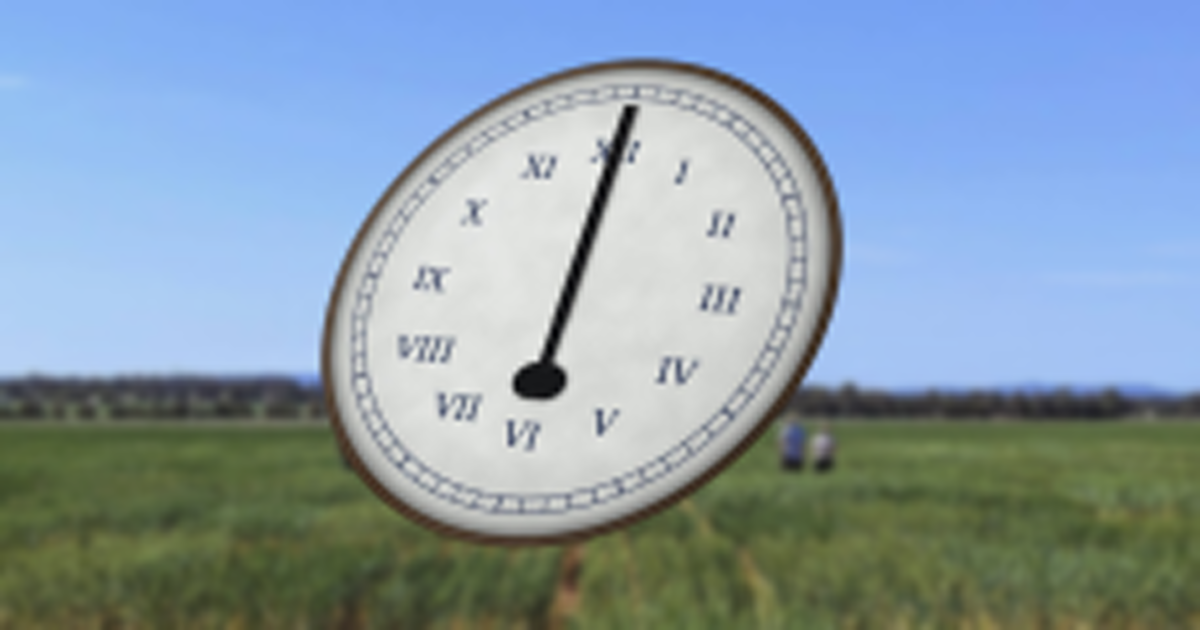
6h00
